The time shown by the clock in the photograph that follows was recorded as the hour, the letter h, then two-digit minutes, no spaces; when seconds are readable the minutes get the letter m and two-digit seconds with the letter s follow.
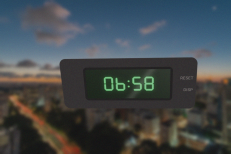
6h58
